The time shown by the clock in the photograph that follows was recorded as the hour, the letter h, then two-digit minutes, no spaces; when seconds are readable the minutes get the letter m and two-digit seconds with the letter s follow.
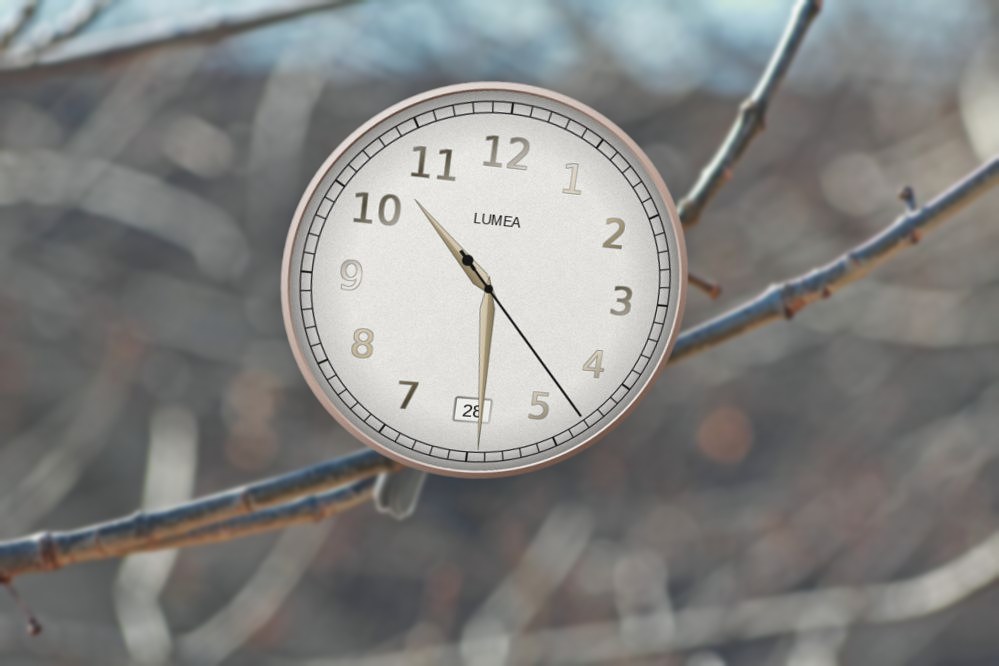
10h29m23s
